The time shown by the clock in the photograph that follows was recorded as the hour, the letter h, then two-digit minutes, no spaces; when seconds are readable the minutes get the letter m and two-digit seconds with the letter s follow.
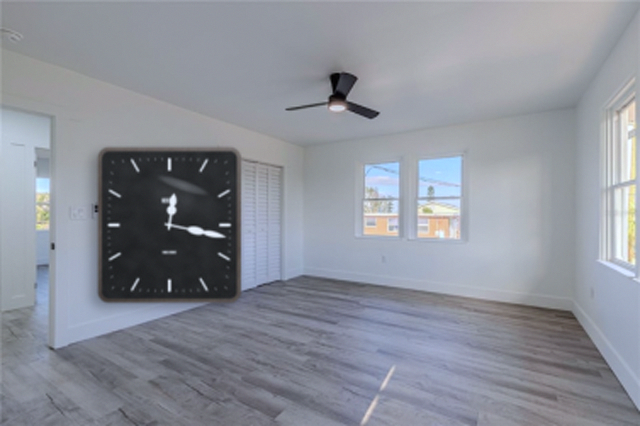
12h17
